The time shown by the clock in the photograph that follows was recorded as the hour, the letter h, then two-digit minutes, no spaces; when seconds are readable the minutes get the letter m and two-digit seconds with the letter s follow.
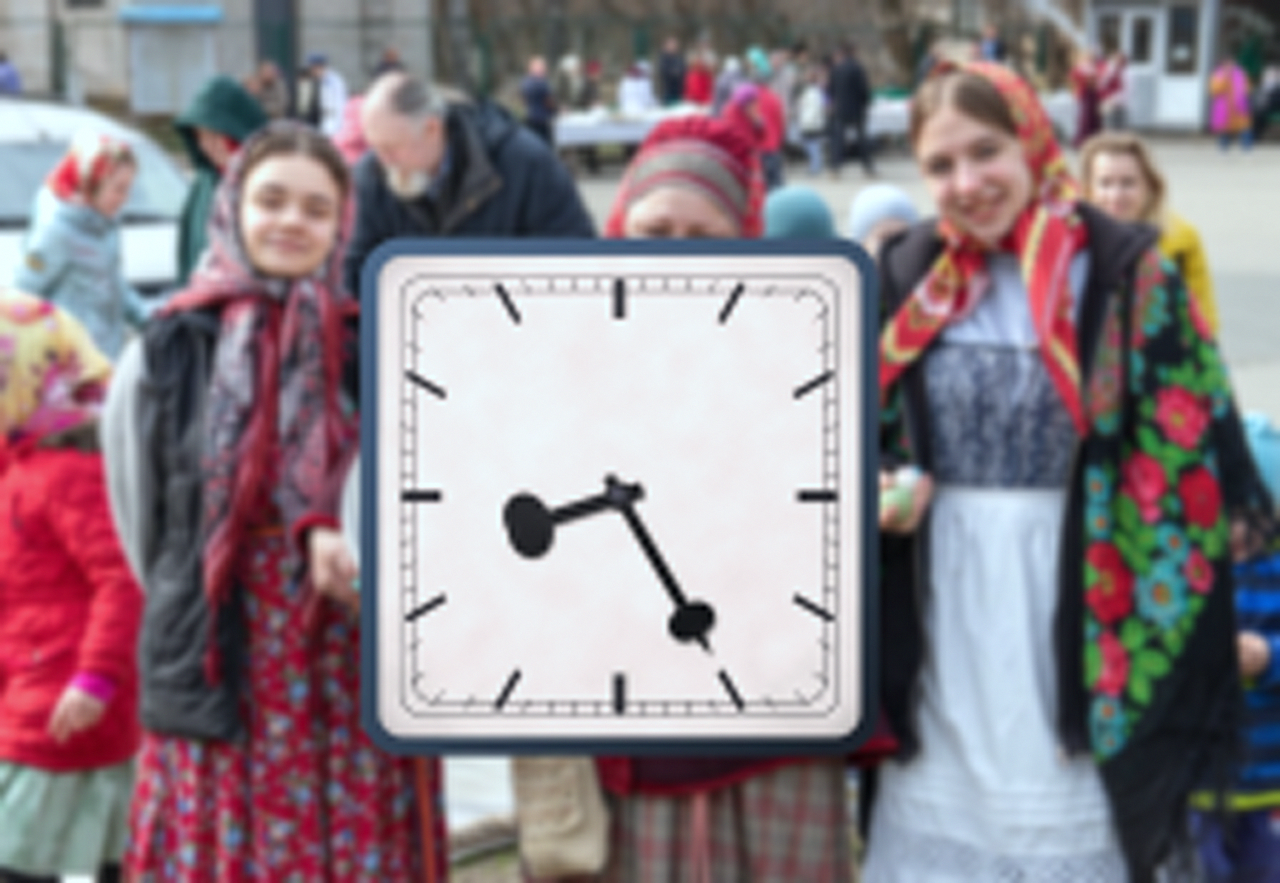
8h25
